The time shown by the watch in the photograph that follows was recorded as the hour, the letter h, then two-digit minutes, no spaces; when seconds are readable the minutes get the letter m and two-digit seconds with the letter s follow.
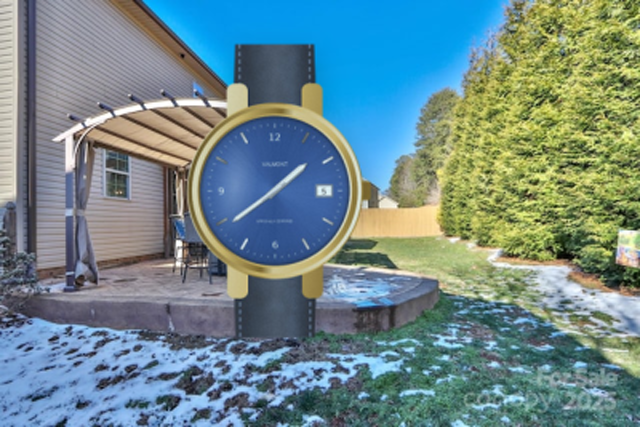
1h39
